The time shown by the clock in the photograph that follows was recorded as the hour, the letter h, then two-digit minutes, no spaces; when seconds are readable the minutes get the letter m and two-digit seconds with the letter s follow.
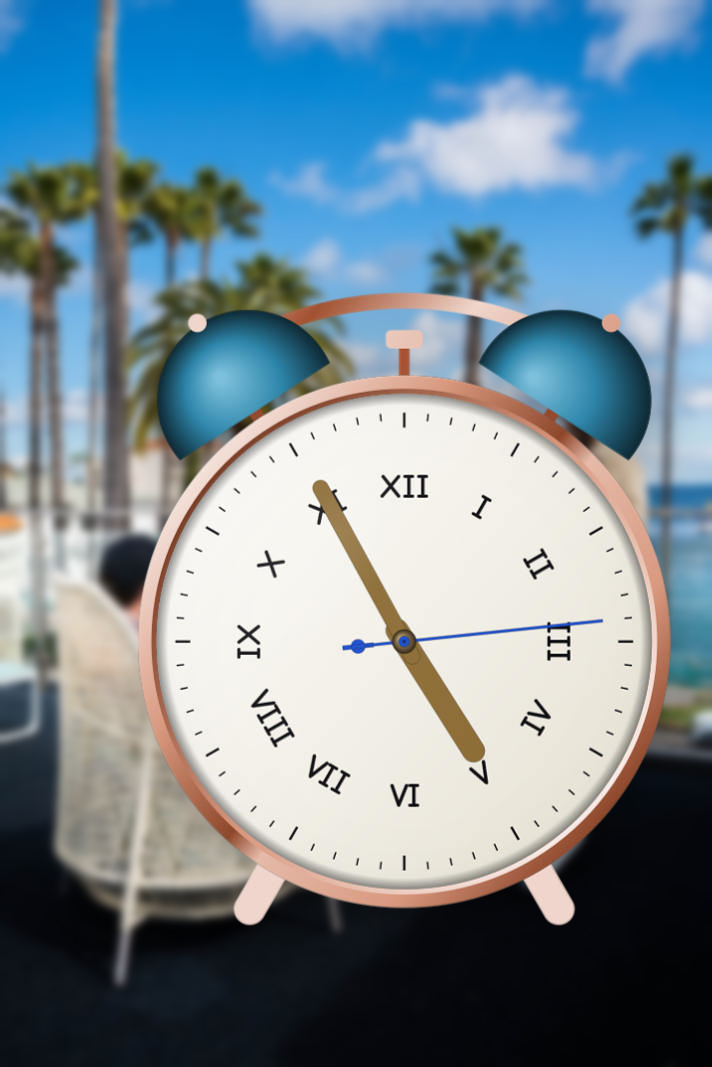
4h55m14s
